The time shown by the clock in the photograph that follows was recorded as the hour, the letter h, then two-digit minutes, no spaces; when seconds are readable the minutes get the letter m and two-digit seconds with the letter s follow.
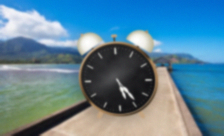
5h24
